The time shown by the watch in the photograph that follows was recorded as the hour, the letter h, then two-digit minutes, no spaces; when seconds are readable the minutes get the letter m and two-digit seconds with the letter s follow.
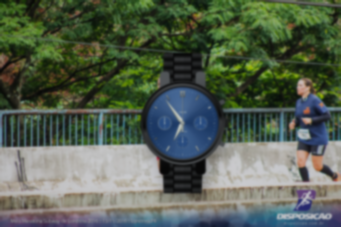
6h54
